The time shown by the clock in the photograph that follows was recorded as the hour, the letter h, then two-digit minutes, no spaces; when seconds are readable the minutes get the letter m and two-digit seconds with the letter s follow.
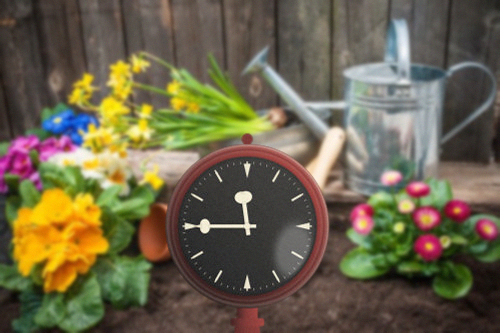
11h45
